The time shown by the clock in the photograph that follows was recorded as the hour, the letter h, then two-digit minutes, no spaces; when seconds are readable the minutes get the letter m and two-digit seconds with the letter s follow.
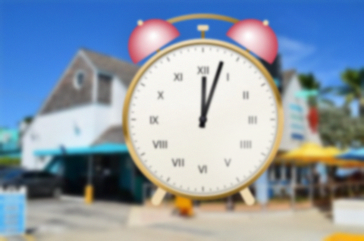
12h03
